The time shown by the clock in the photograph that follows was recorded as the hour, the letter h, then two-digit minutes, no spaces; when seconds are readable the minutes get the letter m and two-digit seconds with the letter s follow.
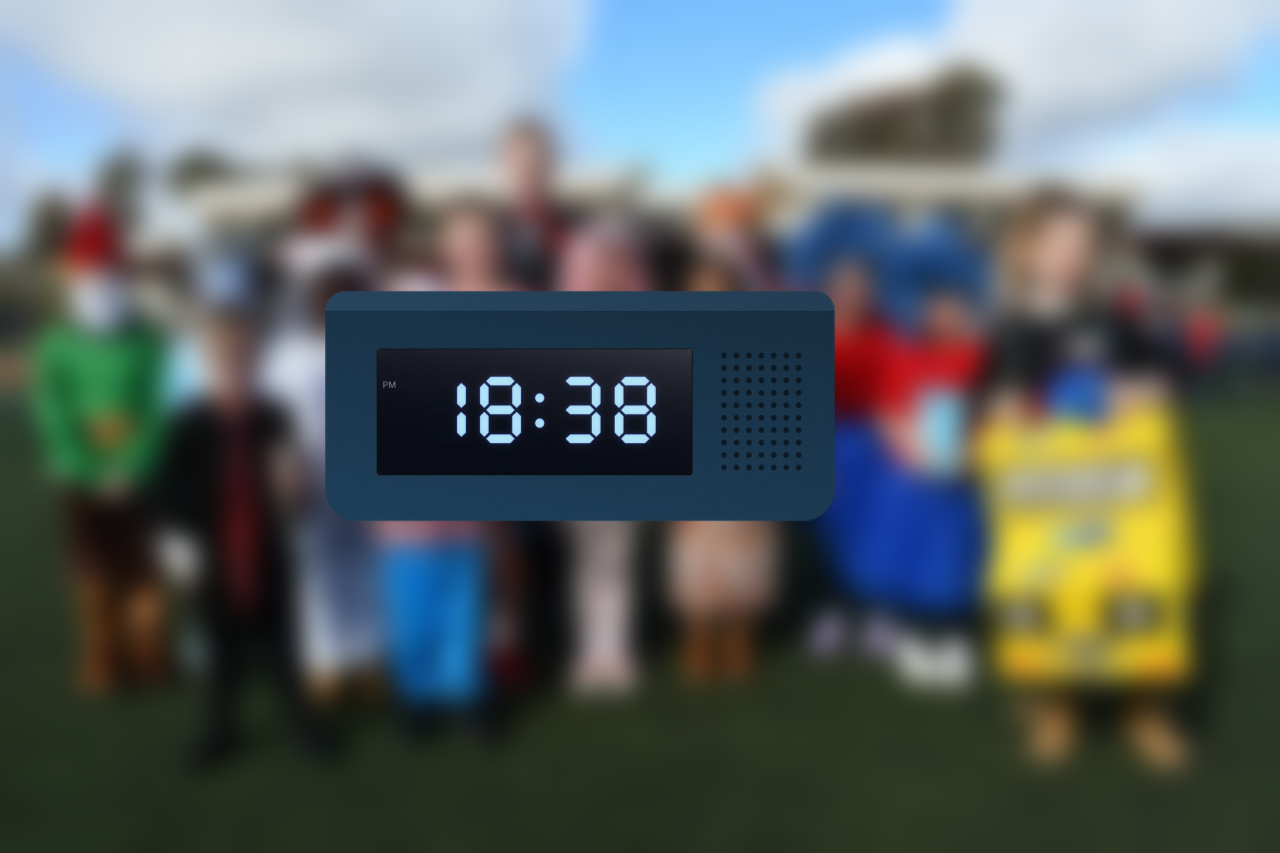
18h38
